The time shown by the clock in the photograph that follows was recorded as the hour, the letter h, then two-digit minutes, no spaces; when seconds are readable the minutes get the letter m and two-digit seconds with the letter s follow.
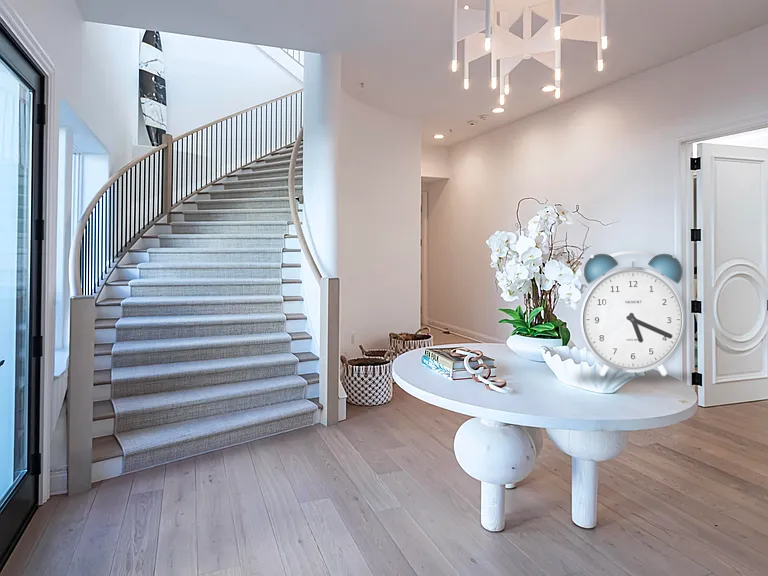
5h19
